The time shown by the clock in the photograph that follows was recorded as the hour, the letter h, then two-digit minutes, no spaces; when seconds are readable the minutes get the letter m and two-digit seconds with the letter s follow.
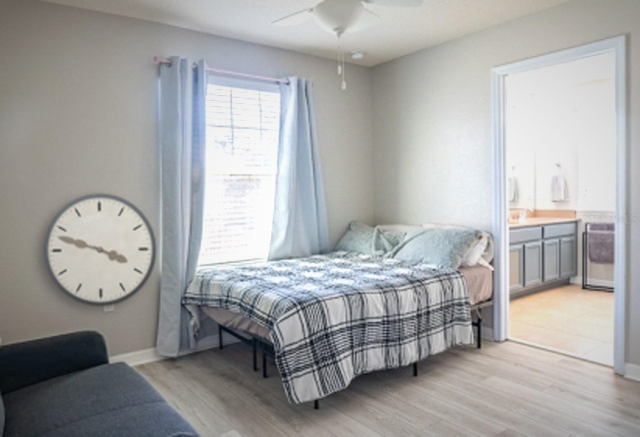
3h48
